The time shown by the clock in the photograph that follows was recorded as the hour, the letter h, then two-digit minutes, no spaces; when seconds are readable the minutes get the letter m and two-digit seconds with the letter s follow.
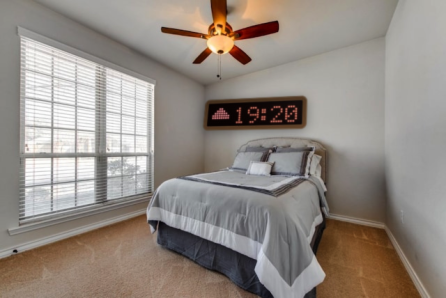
19h20
